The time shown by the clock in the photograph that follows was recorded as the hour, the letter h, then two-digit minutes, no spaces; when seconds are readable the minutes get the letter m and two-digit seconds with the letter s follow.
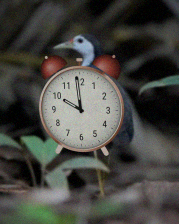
9h59
